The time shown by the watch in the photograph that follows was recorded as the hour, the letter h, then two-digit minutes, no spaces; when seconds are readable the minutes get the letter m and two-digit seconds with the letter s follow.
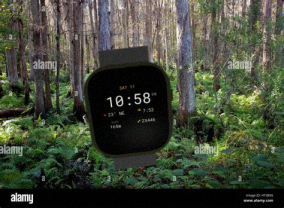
10h58
